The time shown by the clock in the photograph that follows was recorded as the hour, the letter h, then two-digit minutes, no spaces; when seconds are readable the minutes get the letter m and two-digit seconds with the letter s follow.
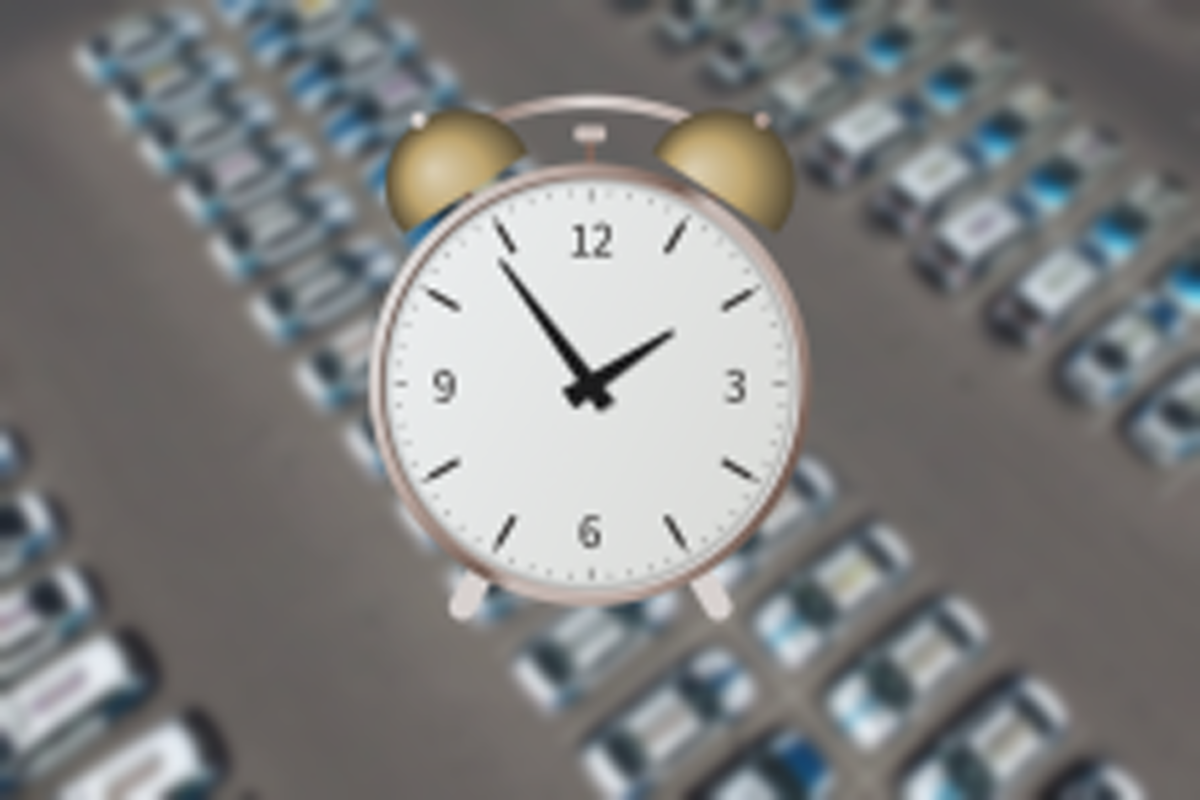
1h54
